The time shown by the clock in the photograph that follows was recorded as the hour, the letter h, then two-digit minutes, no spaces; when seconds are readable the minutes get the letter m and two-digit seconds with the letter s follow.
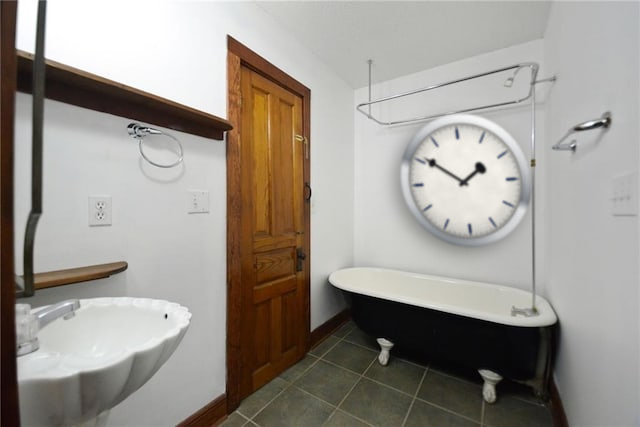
1h51
